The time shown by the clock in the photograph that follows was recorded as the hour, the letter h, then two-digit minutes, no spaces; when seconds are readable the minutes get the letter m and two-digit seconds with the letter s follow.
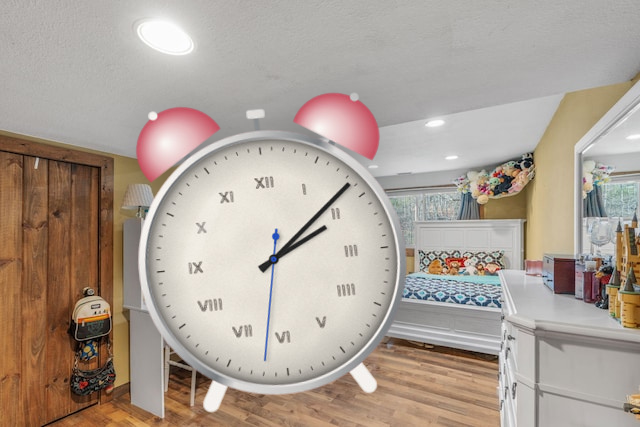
2h08m32s
